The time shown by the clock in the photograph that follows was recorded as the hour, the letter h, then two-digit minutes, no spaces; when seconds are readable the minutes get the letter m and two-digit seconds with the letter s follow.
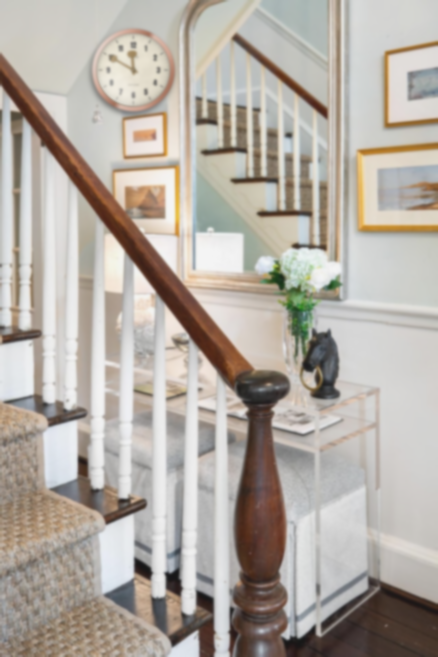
11h50
